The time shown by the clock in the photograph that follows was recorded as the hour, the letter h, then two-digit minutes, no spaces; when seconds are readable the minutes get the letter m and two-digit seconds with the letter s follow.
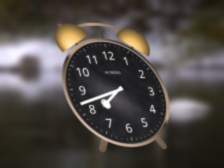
7h42
